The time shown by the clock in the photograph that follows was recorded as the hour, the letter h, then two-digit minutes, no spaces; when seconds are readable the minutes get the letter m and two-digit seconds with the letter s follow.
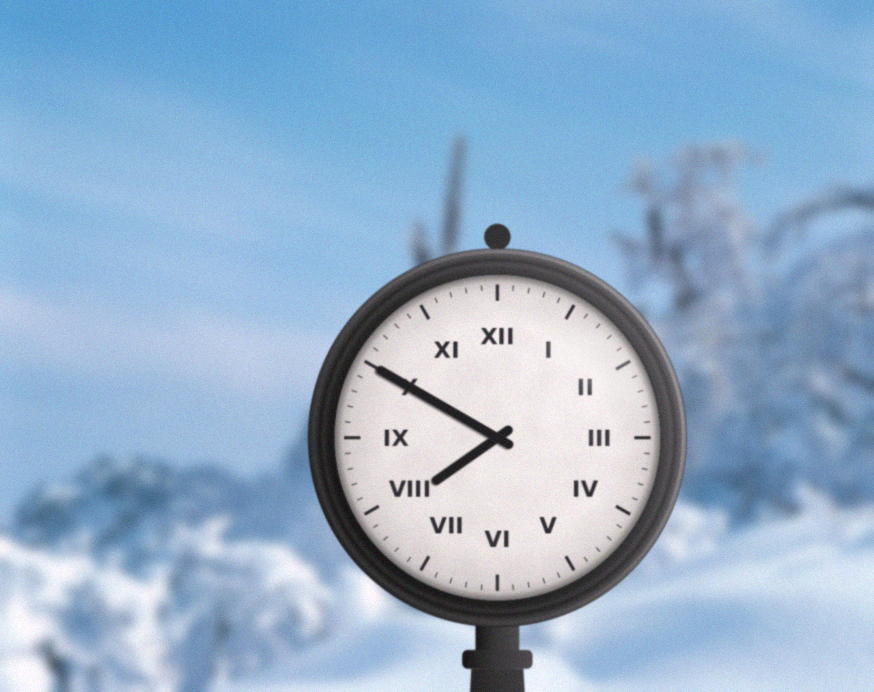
7h50
